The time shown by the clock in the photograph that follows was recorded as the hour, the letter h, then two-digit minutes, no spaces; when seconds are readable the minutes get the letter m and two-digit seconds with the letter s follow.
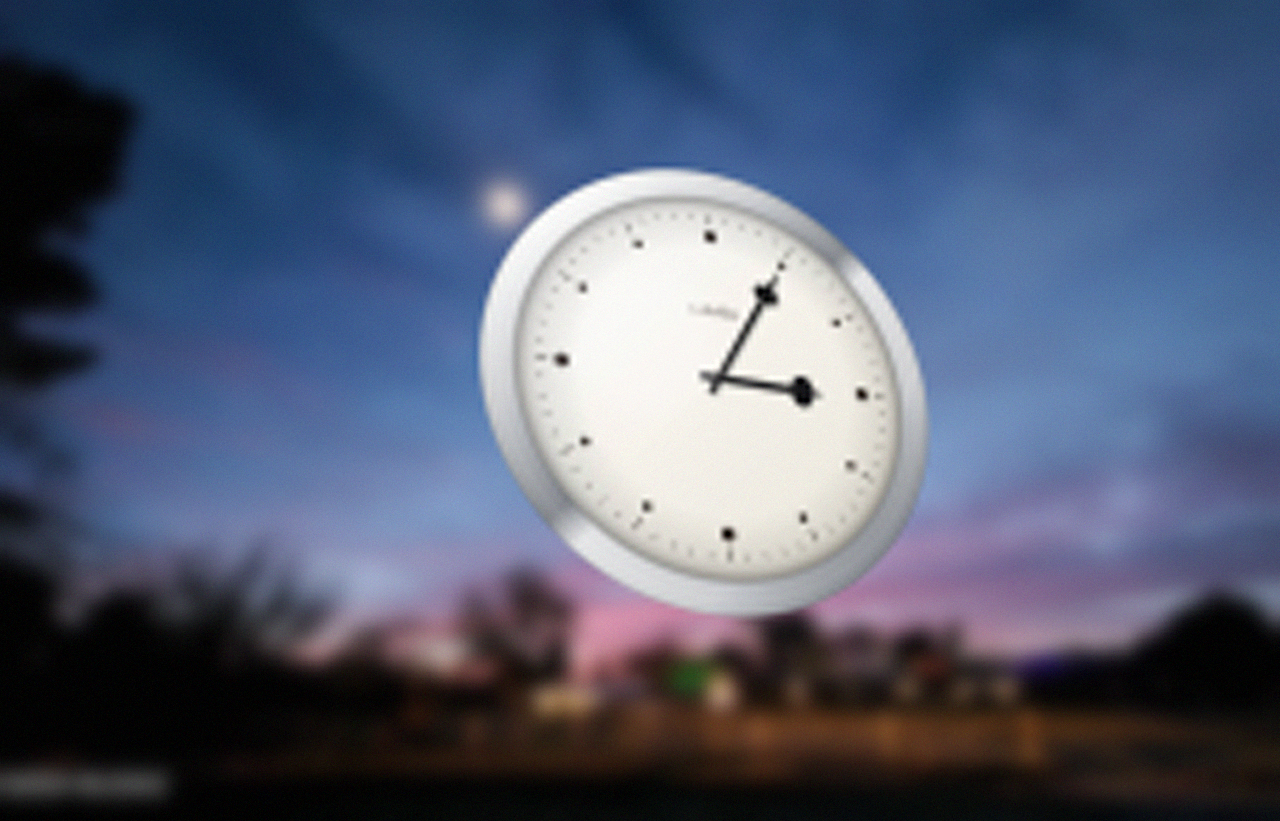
3h05
